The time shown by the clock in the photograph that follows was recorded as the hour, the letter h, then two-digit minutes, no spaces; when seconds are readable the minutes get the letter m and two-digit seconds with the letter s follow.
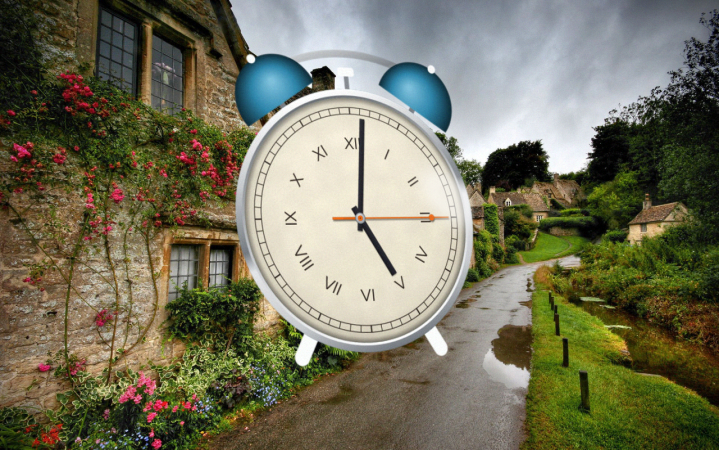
5h01m15s
